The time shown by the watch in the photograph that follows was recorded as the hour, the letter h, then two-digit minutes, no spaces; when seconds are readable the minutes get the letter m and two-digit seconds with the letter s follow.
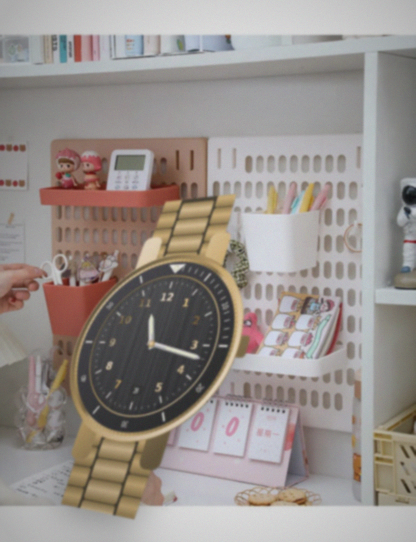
11h17
